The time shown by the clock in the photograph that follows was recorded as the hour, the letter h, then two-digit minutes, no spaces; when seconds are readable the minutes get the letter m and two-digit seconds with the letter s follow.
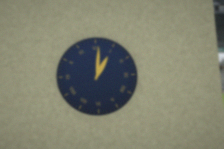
1h01
